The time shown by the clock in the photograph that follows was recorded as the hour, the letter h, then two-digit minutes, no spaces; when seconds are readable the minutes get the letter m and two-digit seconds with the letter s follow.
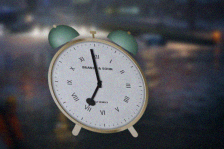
6h59
